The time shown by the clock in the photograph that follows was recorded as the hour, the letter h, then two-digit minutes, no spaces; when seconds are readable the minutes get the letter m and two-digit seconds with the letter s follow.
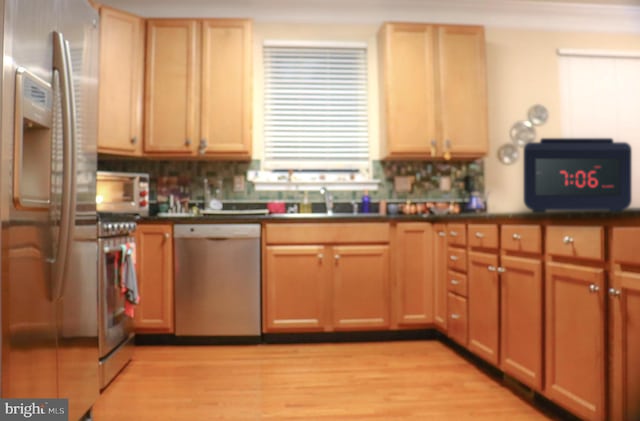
7h06
